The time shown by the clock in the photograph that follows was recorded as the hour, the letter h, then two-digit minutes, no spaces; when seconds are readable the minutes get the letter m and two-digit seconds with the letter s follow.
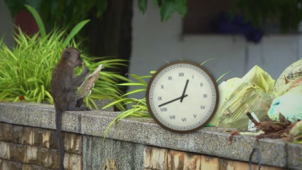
12h42
